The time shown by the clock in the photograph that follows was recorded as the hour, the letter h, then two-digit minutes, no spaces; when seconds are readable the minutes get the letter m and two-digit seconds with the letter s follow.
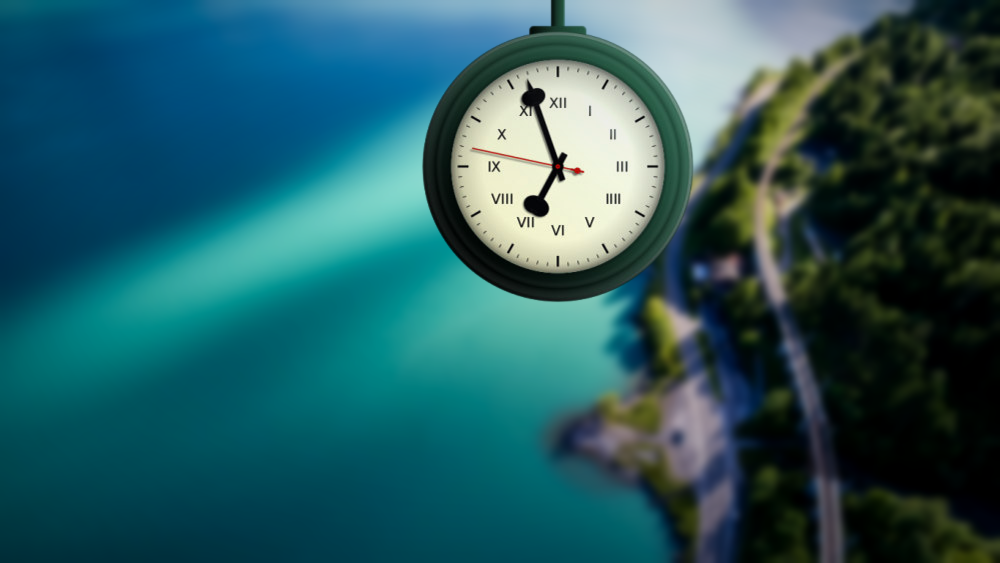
6h56m47s
